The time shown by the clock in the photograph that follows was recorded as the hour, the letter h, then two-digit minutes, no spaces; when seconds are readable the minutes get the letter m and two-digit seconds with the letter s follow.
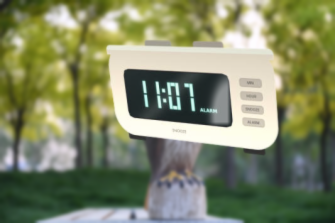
11h07
